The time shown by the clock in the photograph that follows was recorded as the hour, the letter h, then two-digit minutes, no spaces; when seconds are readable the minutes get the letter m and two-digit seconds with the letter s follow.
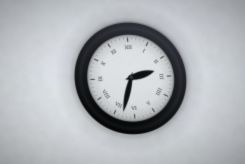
2h33
